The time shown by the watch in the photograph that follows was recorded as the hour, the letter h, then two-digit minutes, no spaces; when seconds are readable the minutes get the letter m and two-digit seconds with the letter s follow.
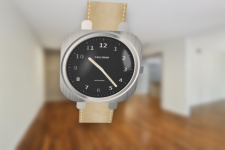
10h23
